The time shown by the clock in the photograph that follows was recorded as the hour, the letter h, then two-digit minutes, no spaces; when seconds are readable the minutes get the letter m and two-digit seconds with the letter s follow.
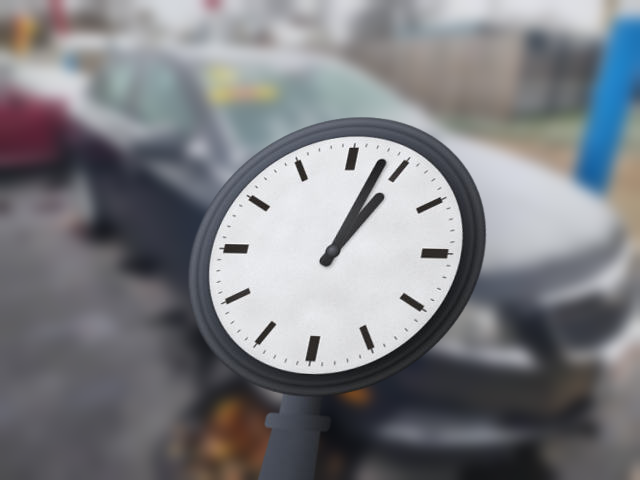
1h03
